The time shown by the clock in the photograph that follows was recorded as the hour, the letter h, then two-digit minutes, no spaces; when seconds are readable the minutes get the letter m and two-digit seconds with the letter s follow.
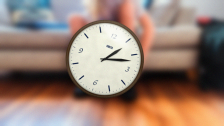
1h12
